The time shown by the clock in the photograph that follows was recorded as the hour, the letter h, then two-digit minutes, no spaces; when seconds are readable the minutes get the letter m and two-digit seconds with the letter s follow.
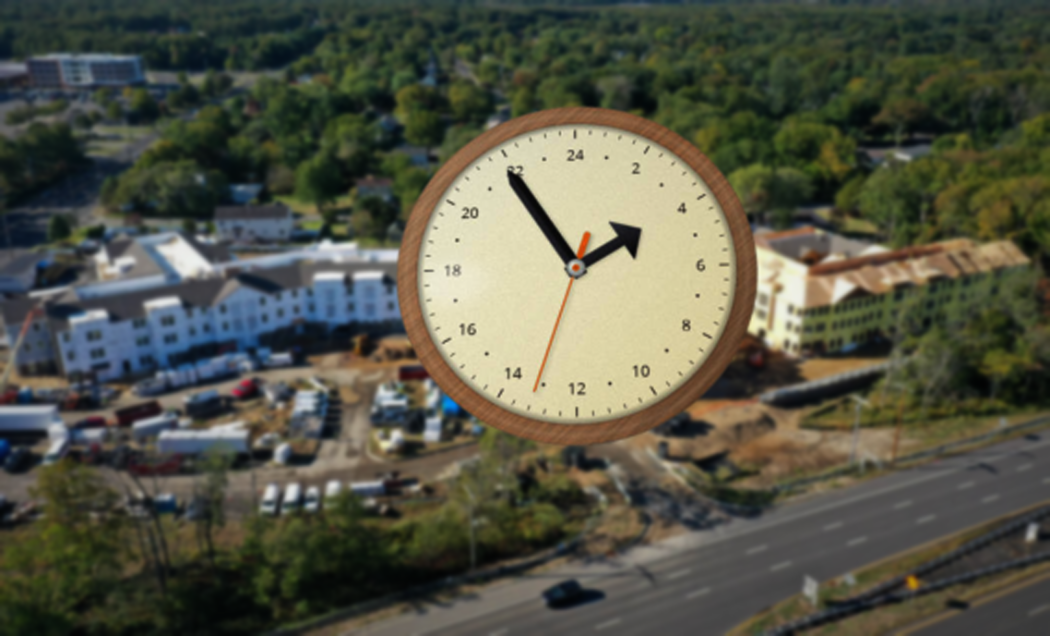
3h54m33s
